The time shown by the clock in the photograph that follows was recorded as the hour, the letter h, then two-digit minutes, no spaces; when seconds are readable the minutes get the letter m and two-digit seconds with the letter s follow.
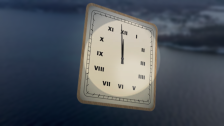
11h59
